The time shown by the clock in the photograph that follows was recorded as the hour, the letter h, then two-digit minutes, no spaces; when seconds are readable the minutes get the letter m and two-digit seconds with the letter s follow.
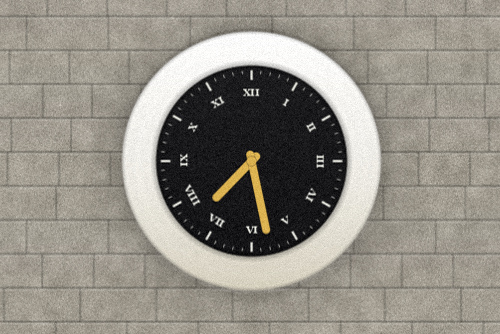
7h28
